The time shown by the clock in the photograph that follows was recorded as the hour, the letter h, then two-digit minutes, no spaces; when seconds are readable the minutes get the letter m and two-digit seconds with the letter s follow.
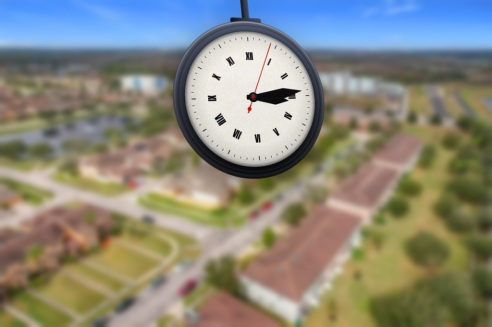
3h14m04s
